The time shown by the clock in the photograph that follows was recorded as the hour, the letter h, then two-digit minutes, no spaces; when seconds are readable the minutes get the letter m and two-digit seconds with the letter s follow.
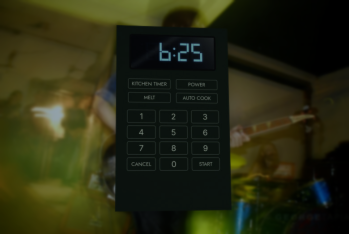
6h25
